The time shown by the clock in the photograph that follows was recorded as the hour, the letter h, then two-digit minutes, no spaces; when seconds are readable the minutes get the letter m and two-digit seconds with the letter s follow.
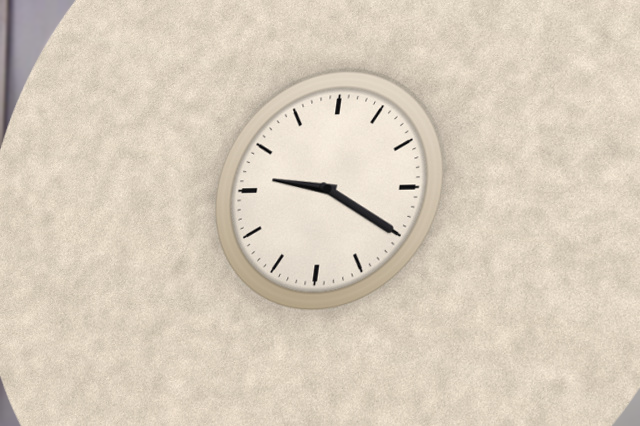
9h20
